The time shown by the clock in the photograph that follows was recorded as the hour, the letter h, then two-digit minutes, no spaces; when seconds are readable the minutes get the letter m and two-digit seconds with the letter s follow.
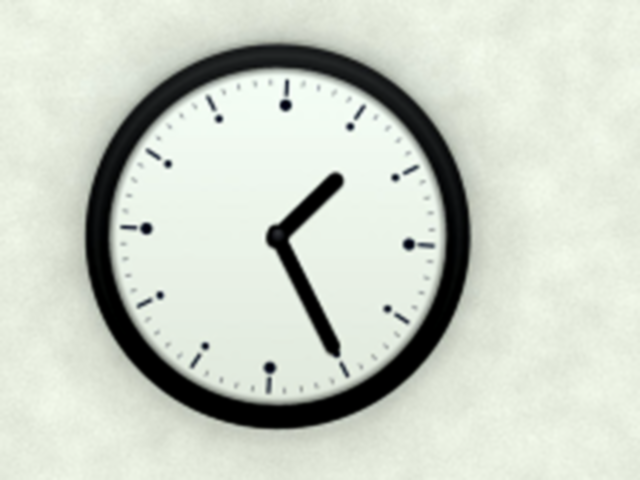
1h25
